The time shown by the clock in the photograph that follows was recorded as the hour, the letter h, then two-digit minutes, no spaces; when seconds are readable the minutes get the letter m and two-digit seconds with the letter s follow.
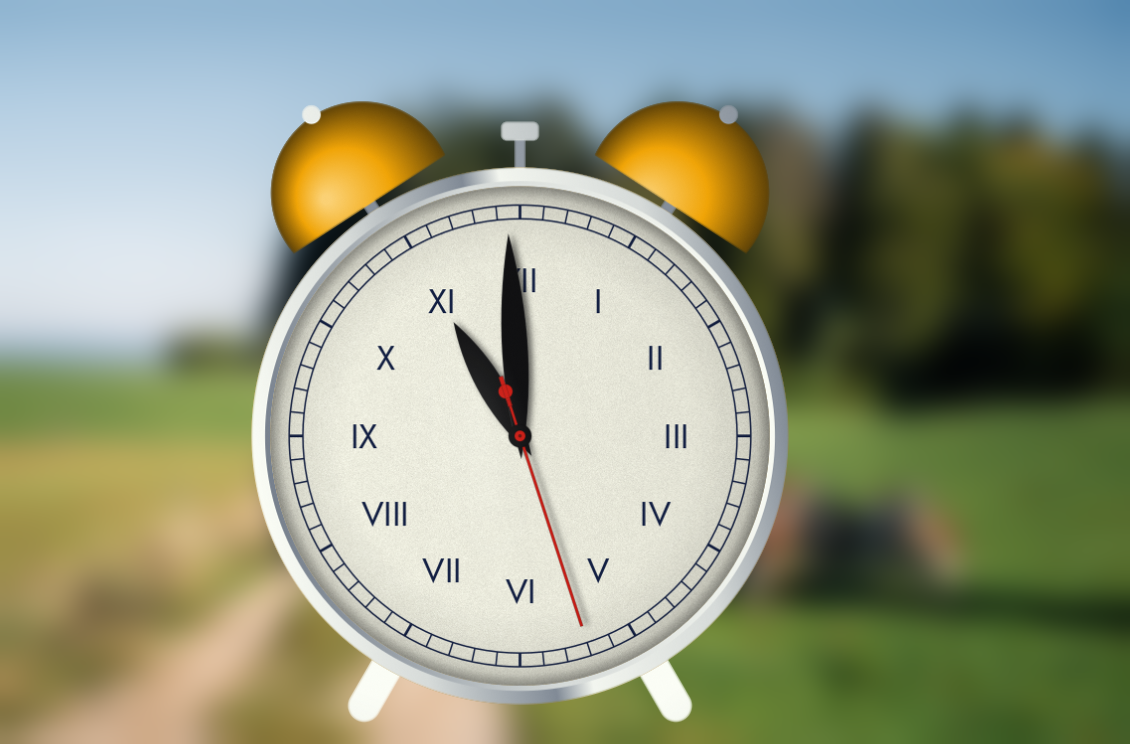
10h59m27s
